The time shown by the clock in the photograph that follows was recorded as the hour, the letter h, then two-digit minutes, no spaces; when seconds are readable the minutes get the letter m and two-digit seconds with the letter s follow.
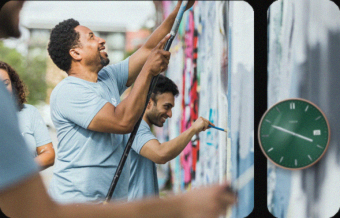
3h49
